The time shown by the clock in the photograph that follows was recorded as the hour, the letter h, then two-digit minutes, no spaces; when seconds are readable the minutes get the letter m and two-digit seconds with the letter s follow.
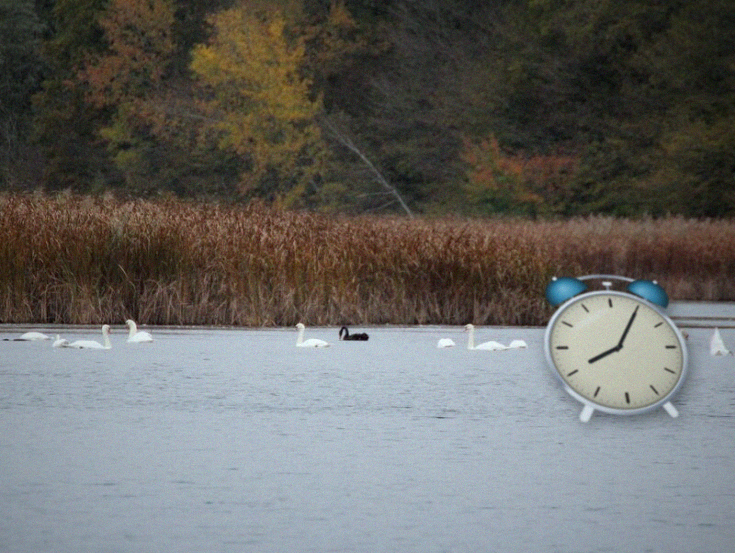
8h05
